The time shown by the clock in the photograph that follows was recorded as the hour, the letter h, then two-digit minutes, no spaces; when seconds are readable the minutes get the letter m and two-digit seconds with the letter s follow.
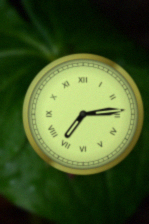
7h14
